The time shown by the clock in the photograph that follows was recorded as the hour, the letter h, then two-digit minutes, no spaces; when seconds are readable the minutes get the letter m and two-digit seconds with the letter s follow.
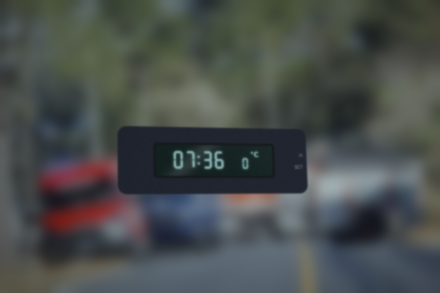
7h36
